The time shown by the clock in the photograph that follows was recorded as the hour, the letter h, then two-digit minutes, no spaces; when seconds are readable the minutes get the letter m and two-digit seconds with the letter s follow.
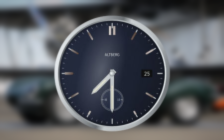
7h30
